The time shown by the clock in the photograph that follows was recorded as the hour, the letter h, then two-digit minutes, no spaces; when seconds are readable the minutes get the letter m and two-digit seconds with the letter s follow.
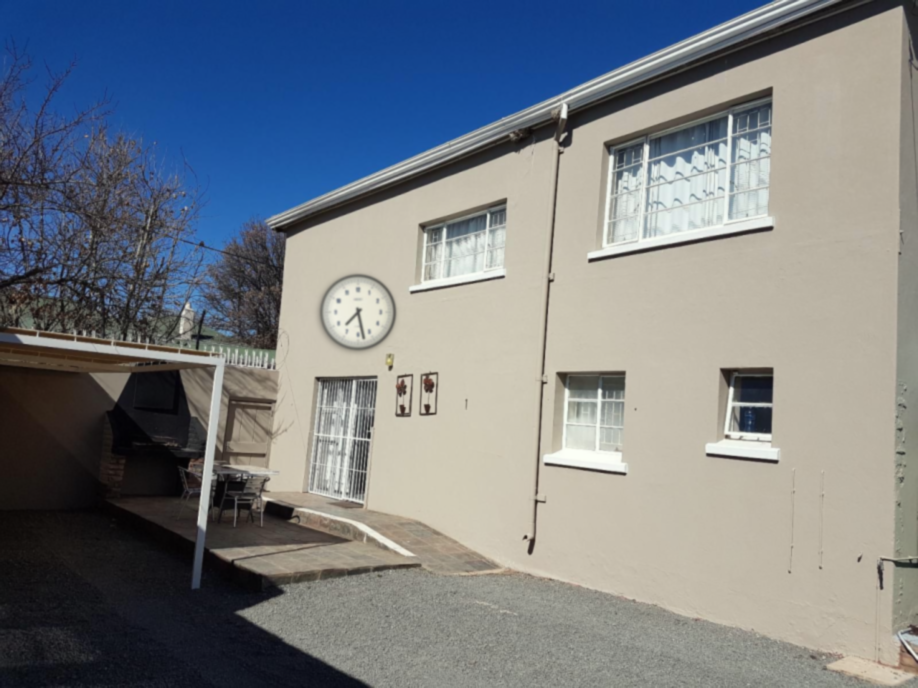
7h28
